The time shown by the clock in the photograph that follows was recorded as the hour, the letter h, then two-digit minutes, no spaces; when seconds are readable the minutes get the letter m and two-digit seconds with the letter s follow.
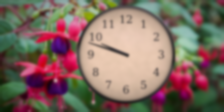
9h48
